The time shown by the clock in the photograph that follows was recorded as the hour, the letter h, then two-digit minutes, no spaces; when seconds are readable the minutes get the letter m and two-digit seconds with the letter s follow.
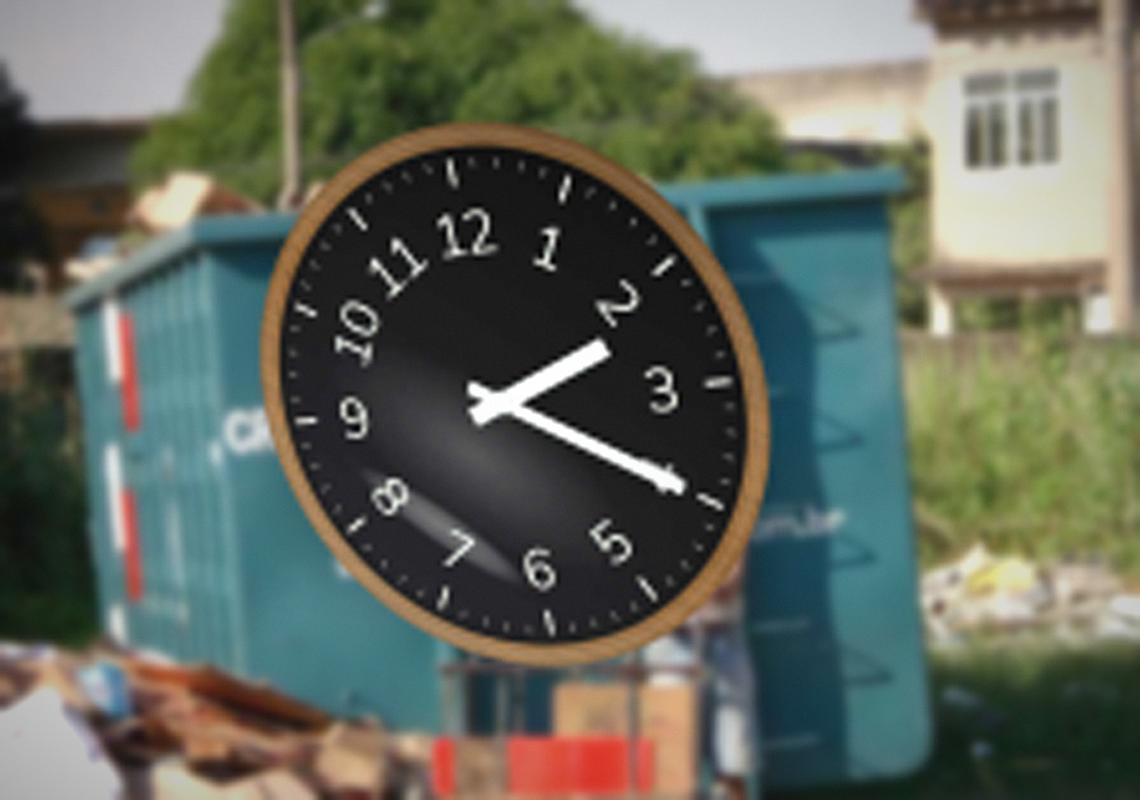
2h20
